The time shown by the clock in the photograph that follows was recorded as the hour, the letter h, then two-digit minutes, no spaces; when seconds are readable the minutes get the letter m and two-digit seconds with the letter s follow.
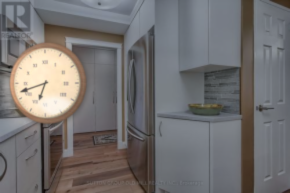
6h42
